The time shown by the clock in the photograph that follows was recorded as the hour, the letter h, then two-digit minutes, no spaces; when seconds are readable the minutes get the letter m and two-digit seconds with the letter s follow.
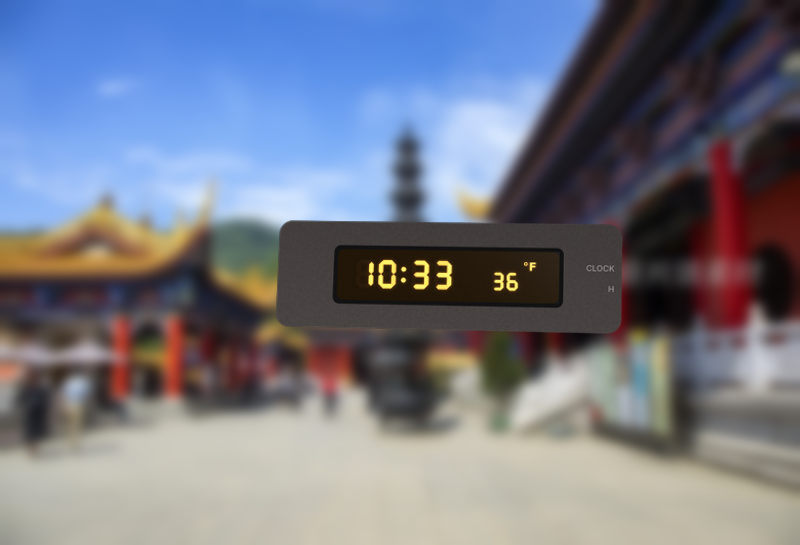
10h33
